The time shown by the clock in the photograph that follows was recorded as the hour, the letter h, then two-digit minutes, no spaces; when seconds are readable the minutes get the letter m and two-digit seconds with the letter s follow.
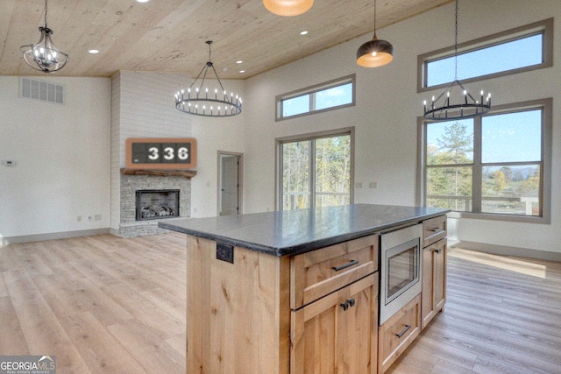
3h36
